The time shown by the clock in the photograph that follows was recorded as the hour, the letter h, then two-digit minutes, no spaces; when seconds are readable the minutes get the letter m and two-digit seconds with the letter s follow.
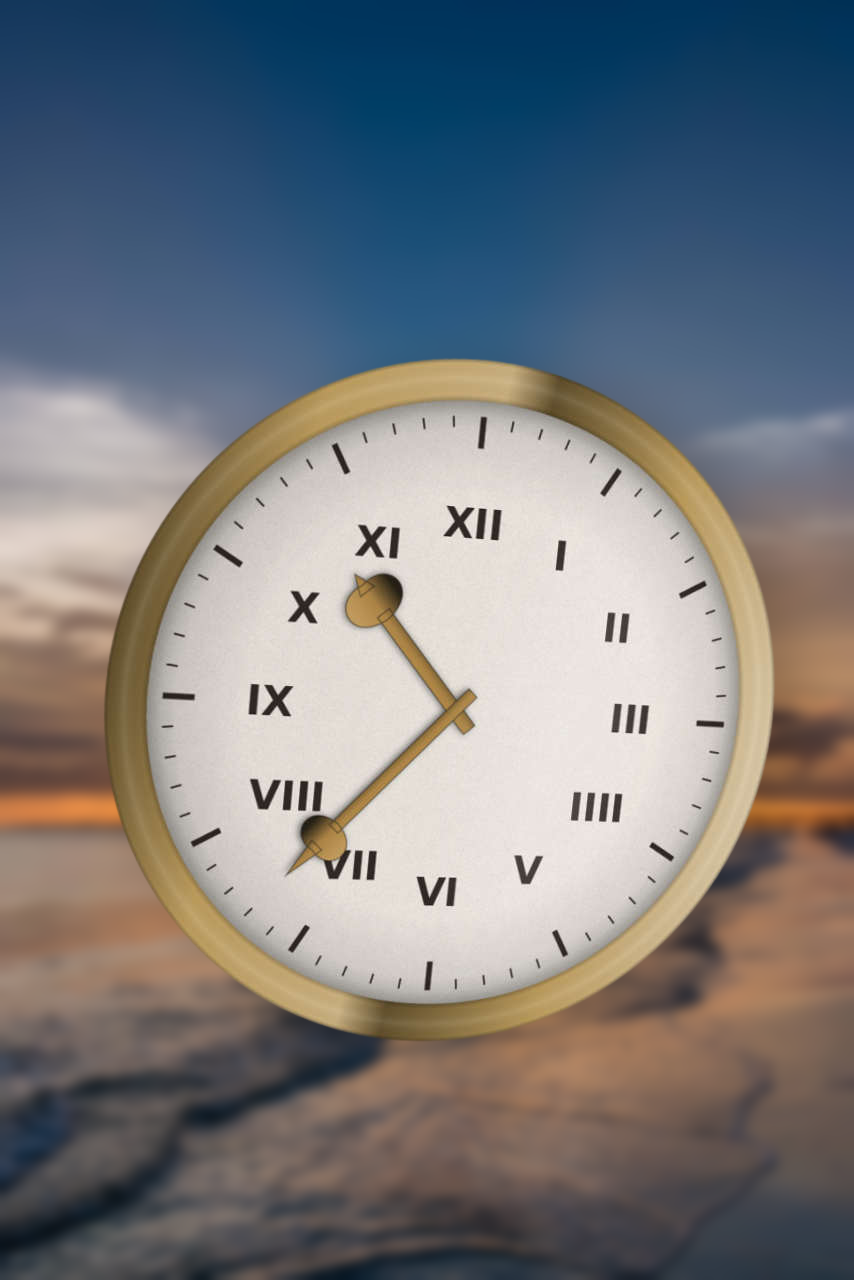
10h37
